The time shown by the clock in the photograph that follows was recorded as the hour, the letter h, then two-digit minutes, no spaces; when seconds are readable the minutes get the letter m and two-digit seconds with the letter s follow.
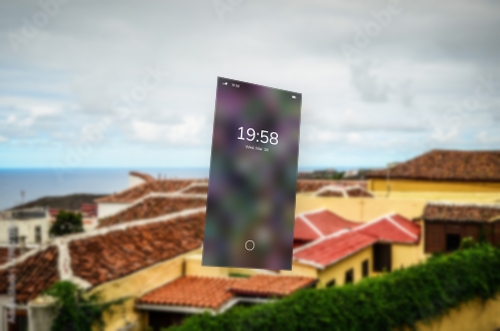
19h58
